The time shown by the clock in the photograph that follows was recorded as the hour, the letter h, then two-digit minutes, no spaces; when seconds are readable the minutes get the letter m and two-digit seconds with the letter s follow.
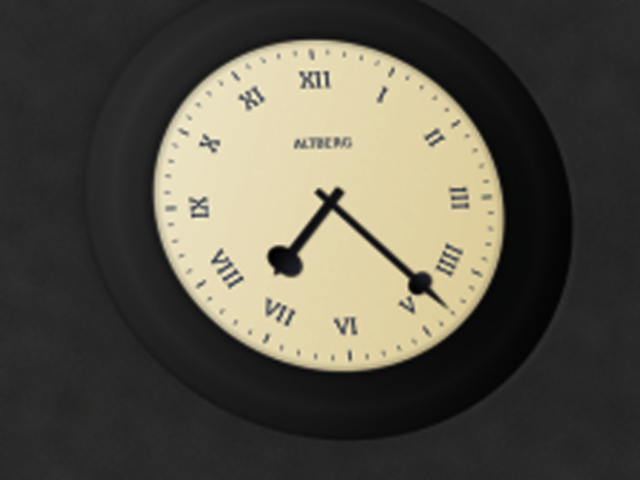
7h23
